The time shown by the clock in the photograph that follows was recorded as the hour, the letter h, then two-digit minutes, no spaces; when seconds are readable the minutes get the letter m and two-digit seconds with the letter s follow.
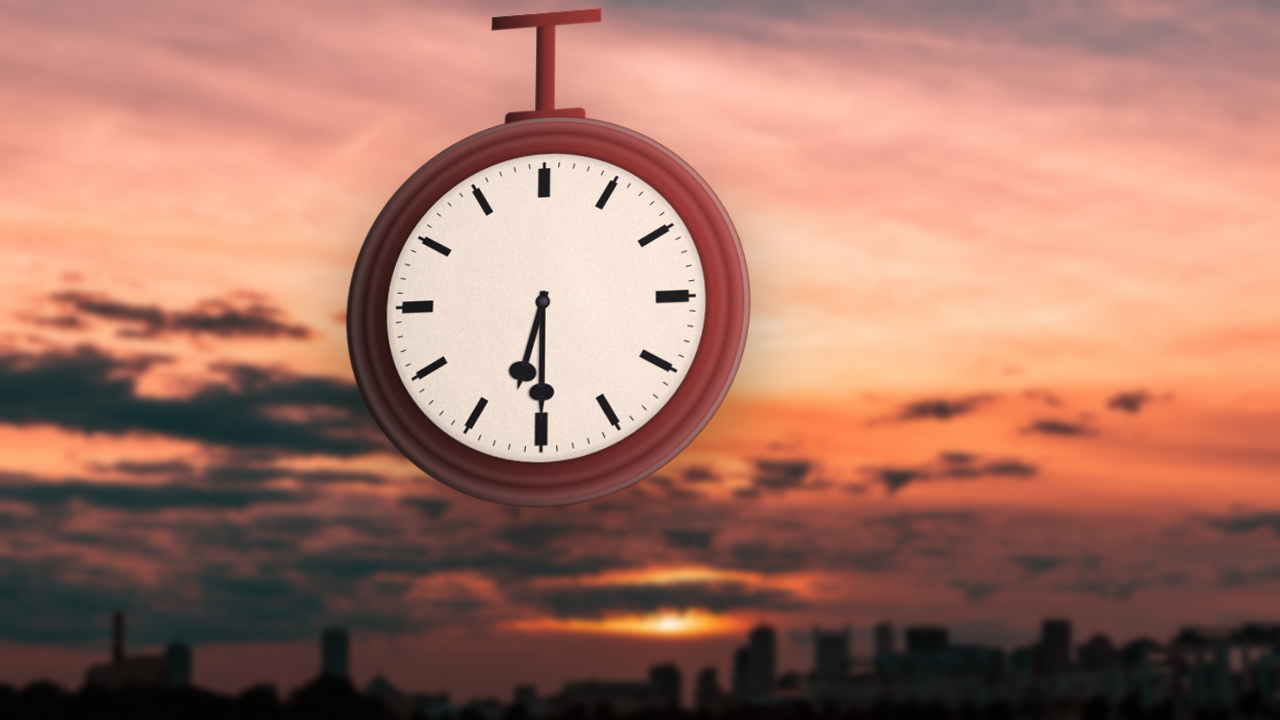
6h30
